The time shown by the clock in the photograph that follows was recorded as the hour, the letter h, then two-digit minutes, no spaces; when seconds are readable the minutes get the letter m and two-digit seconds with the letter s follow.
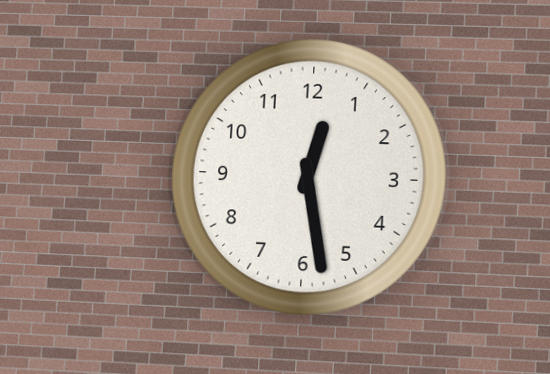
12h28
